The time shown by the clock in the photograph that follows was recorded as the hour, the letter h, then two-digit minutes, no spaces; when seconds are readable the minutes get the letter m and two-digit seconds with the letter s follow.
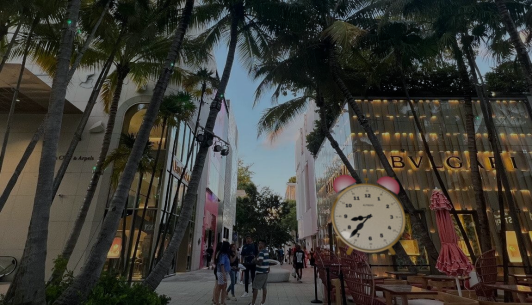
8h37
